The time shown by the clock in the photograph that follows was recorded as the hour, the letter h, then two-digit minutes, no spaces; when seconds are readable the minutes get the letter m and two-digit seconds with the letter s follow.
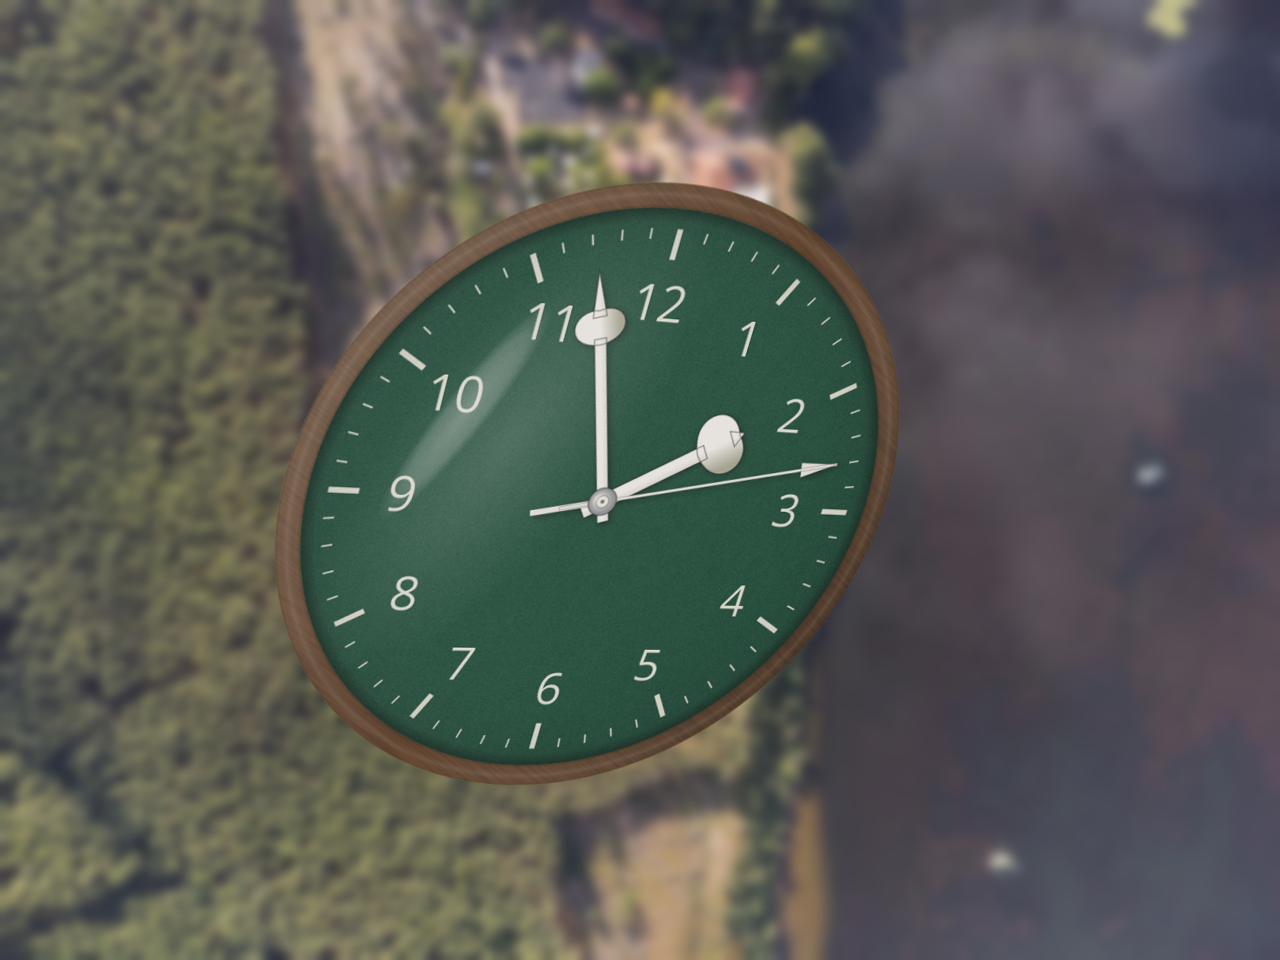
1h57m13s
